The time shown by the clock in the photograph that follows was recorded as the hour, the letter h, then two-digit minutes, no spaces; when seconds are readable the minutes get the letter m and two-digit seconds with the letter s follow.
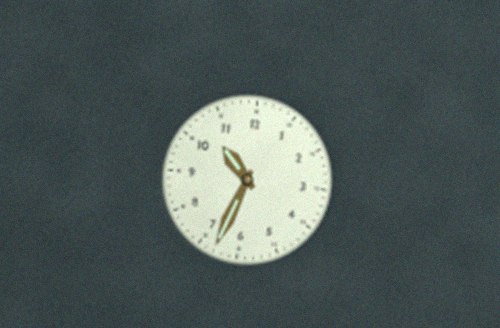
10h33
